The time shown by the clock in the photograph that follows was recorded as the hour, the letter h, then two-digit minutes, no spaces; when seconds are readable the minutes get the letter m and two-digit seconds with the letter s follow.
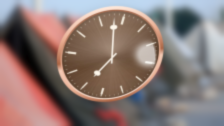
6h58
